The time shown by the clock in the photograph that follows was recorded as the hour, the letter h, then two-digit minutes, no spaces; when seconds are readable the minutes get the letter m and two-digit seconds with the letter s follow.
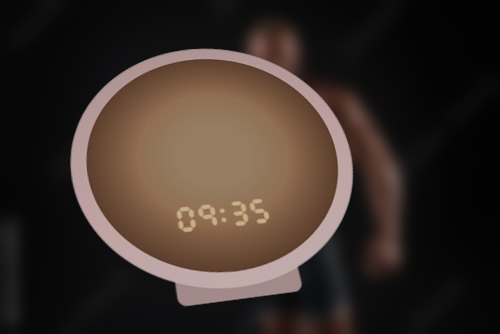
9h35
